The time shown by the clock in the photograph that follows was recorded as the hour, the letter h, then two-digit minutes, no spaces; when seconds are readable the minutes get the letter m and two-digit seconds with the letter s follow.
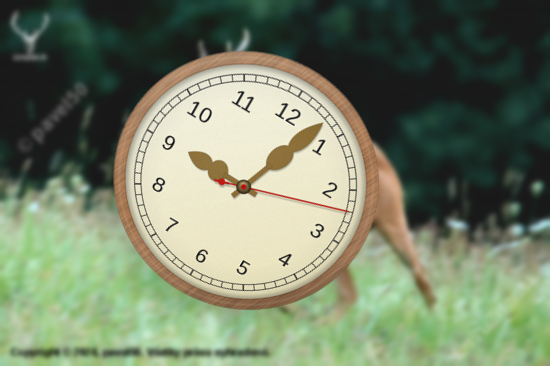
9h03m12s
